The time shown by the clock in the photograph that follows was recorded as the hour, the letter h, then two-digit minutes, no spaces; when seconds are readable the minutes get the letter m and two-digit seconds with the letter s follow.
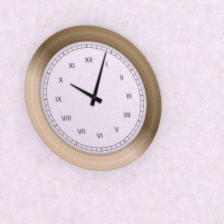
10h04
